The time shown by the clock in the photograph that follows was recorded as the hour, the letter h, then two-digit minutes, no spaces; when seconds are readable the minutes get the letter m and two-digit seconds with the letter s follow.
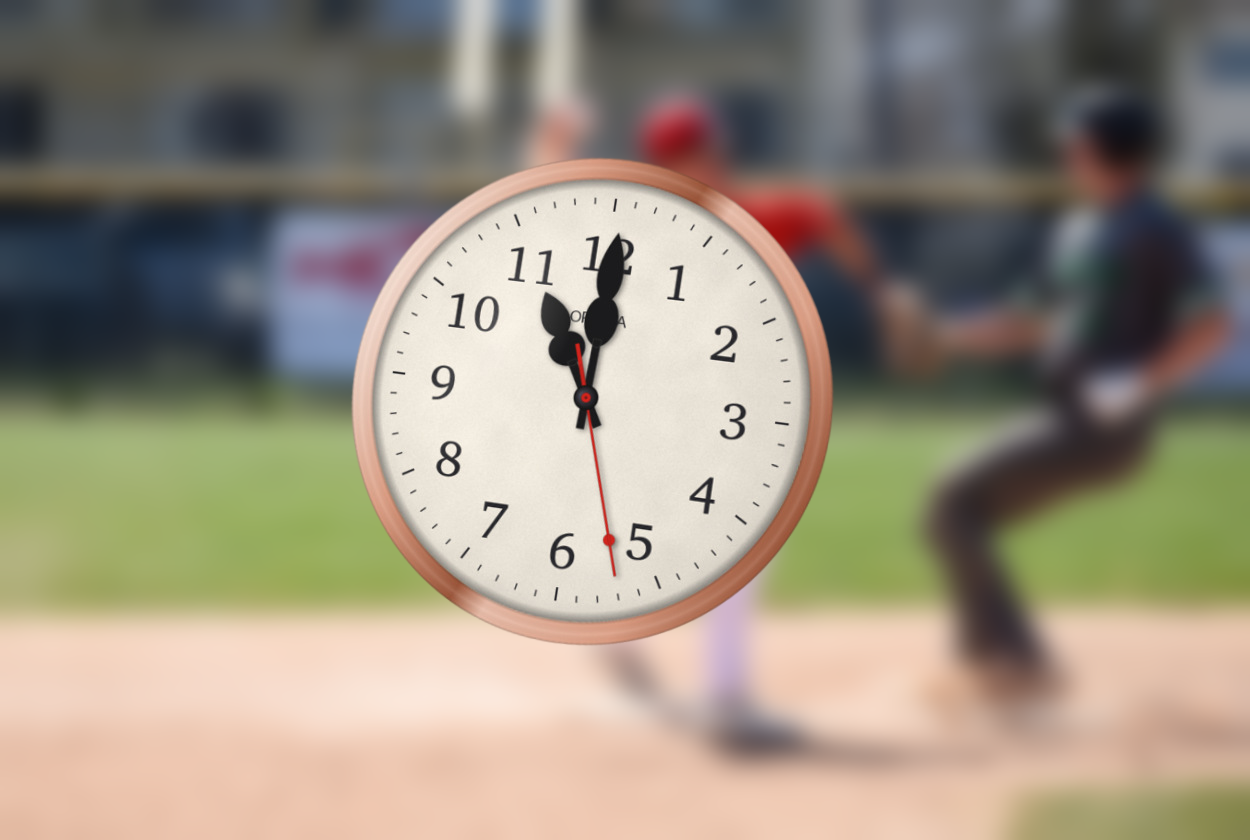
11h00m27s
